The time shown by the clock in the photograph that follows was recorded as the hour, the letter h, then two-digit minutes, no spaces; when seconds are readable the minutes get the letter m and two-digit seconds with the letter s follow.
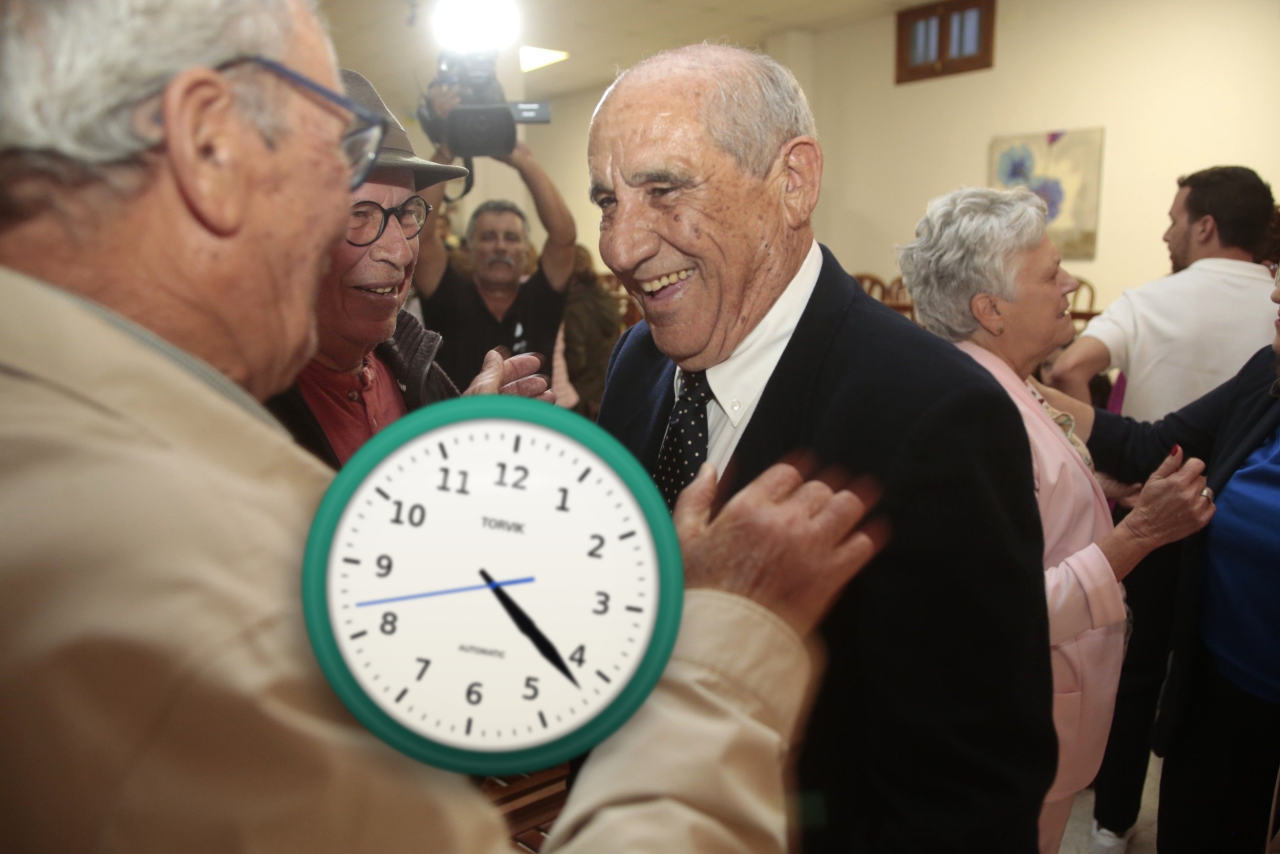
4h21m42s
